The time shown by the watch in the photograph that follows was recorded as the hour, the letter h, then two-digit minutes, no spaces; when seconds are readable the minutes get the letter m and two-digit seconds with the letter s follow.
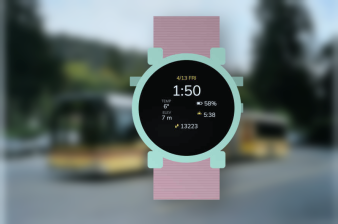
1h50
